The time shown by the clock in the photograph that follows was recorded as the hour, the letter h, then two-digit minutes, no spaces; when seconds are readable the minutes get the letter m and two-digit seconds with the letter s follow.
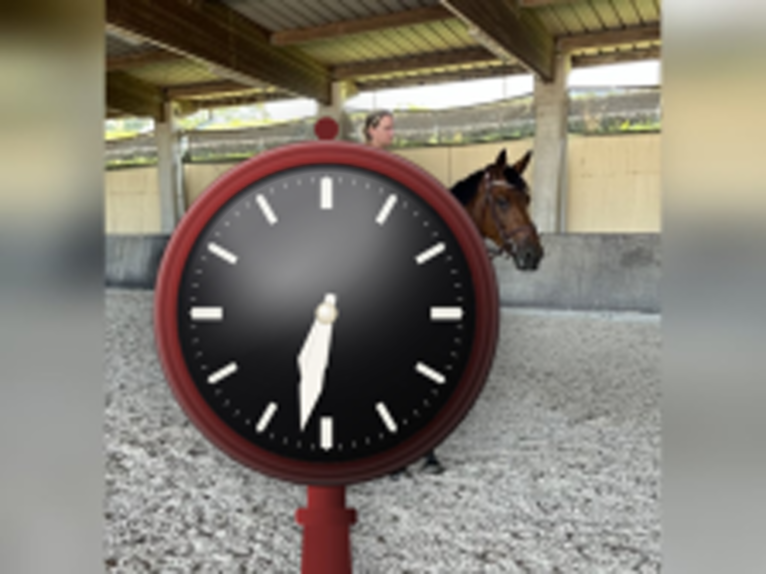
6h32
